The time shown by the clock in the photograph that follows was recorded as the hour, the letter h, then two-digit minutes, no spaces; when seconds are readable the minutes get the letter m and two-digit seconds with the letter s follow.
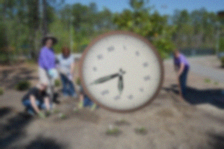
6h45
